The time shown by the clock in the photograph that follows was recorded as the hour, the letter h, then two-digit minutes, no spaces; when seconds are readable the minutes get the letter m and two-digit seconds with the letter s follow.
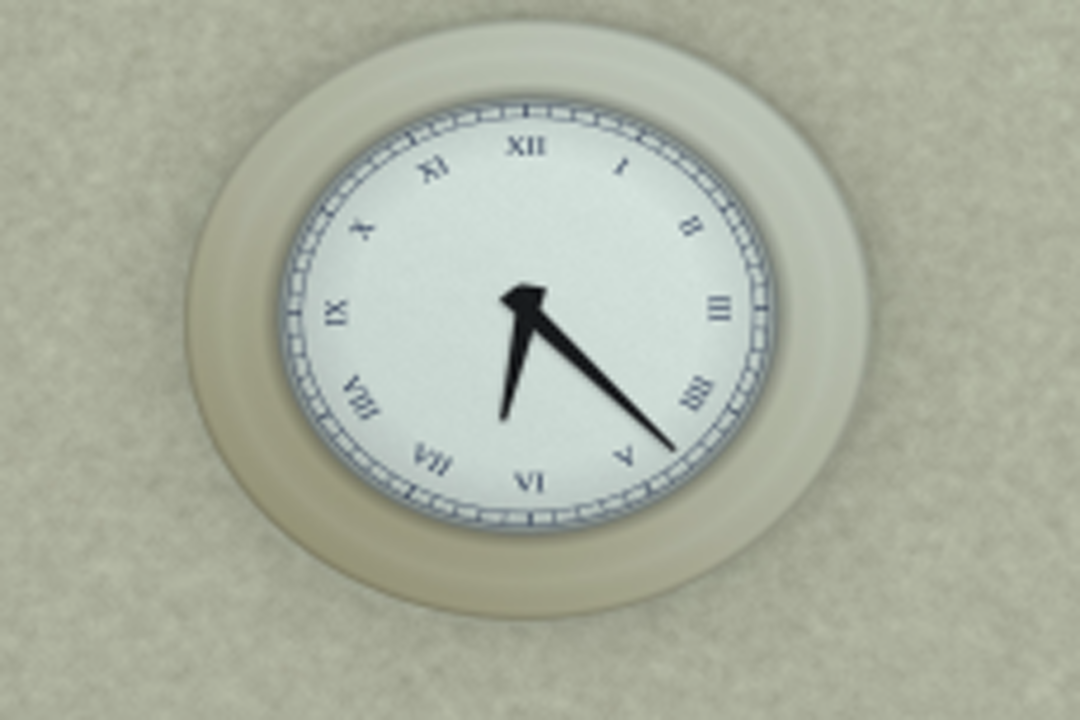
6h23
